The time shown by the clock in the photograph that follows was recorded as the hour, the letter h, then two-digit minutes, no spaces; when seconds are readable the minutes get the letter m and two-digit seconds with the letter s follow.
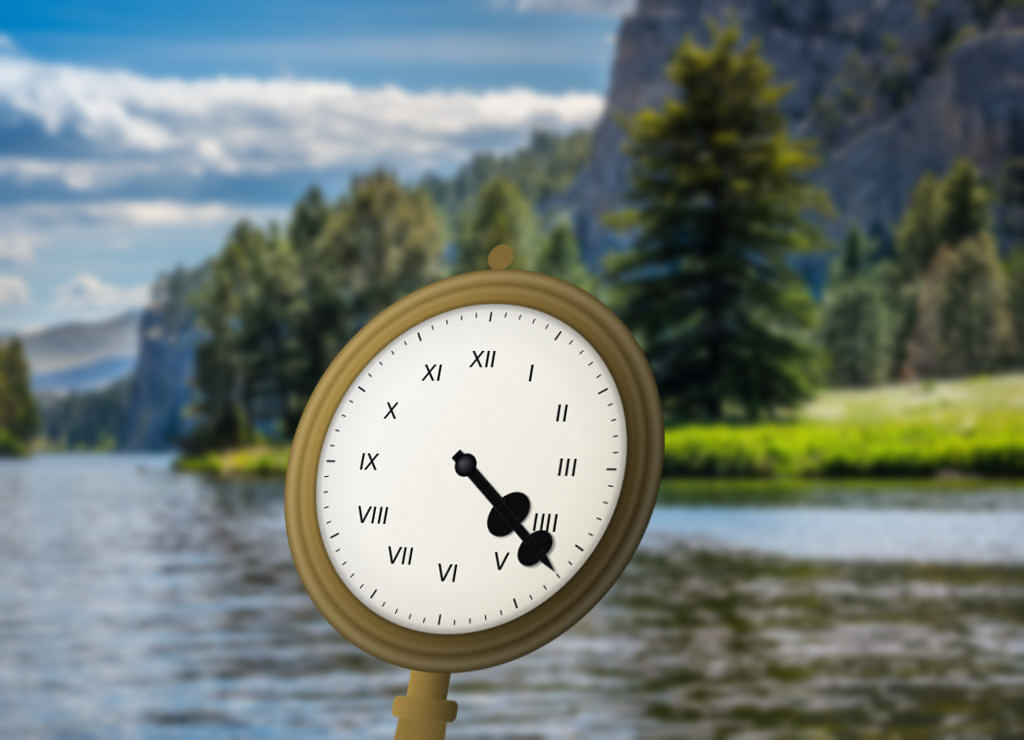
4h22
